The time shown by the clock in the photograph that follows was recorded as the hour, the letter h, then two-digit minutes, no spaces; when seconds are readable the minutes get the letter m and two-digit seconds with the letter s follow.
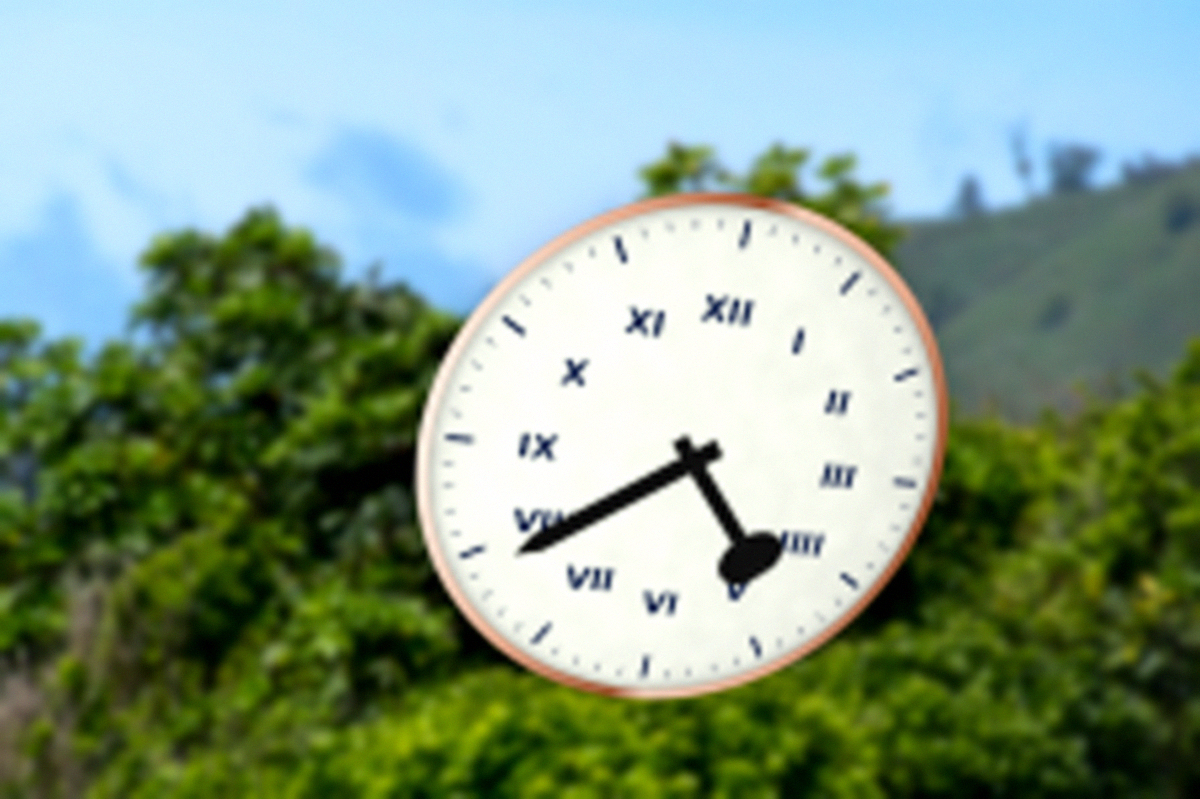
4h39
